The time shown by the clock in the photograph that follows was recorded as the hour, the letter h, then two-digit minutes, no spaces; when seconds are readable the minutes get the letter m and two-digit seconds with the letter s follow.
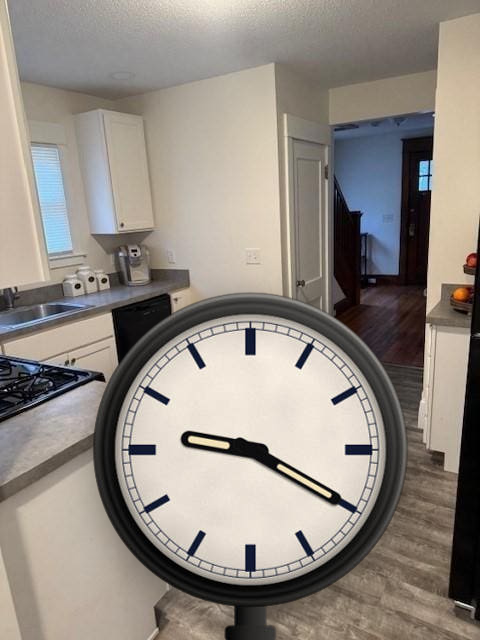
9h20
